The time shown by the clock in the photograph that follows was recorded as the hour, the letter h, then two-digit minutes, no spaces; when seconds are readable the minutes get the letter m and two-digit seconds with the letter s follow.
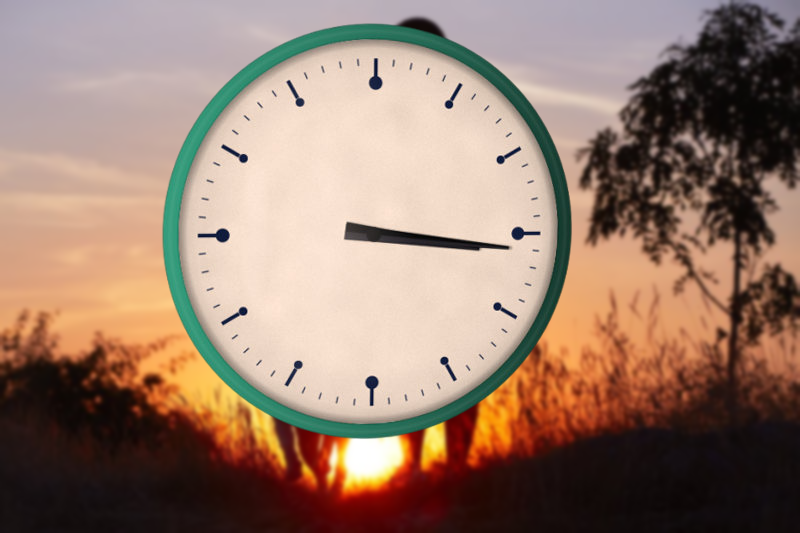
3h16
